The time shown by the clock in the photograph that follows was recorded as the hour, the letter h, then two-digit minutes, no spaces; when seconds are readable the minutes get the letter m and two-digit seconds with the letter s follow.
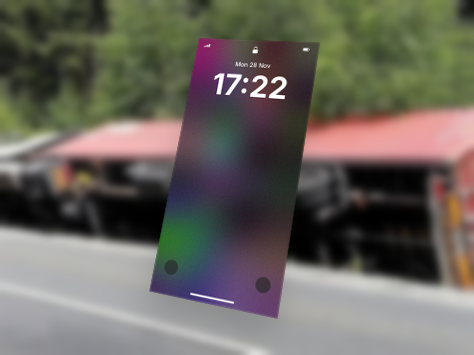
17h22
